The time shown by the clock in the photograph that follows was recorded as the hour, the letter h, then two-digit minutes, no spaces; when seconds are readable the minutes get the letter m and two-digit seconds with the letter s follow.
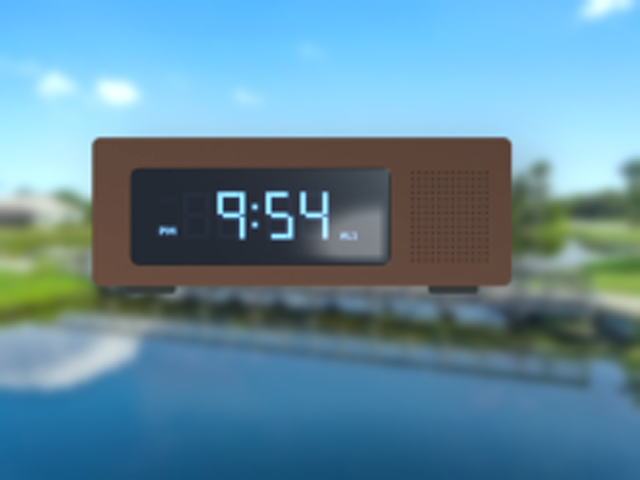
9h54
